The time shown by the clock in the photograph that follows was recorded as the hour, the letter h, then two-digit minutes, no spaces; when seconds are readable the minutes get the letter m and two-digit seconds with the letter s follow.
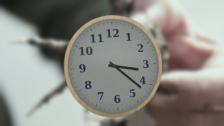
3h22
